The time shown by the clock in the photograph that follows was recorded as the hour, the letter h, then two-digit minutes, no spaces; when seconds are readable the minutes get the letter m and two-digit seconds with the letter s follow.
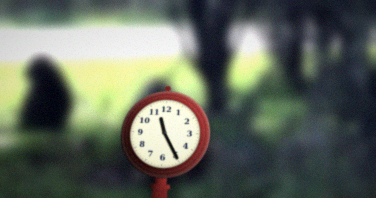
11h25
